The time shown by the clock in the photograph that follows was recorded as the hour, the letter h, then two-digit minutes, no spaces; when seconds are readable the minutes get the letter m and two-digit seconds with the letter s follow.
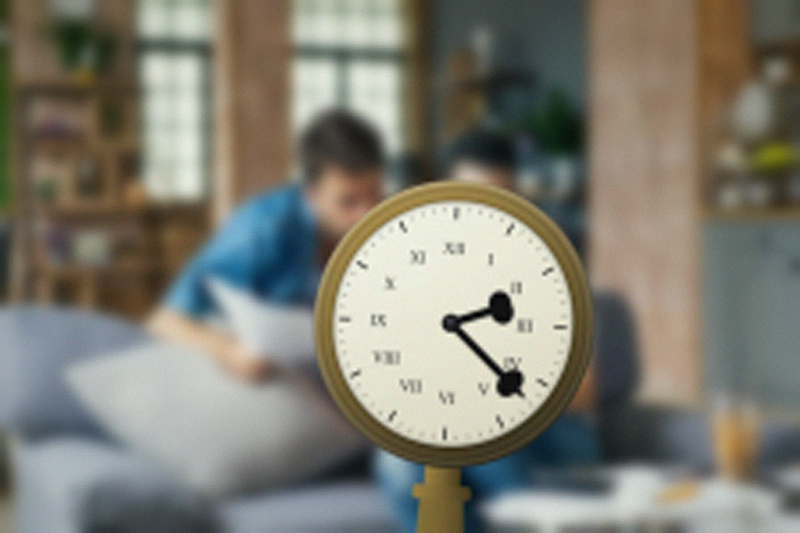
2h22
